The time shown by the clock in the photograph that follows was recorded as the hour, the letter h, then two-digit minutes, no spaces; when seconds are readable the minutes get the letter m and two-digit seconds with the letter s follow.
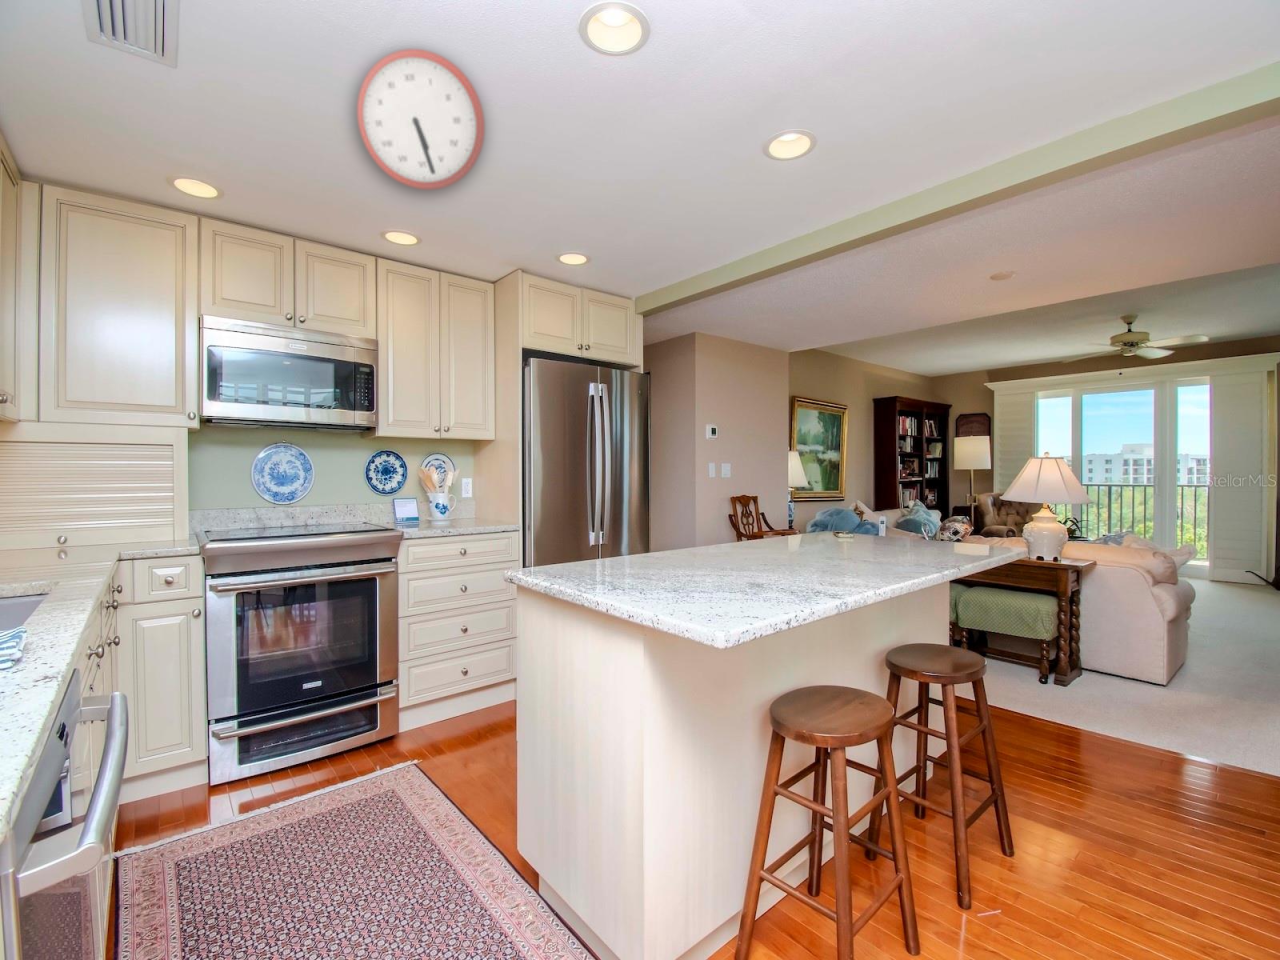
5h28
